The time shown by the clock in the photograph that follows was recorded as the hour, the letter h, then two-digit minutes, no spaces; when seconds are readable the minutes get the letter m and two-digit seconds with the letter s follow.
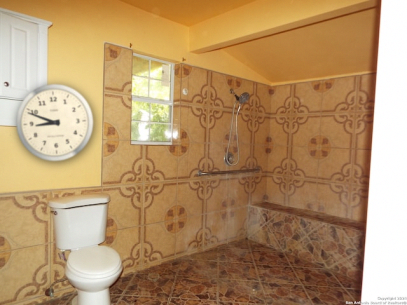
8h49
